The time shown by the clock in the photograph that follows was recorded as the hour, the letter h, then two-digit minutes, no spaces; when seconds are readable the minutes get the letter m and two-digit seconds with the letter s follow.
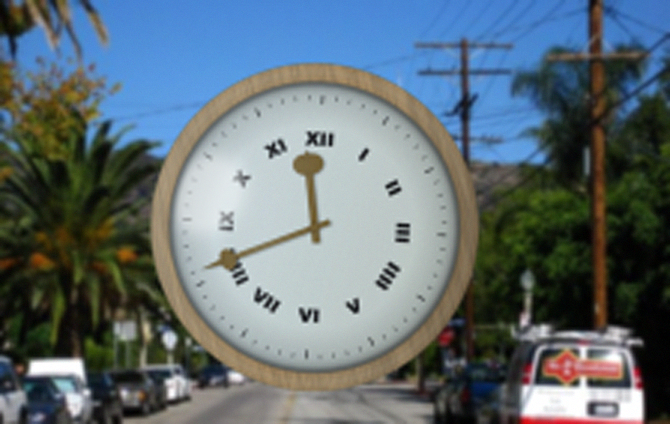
11h41
